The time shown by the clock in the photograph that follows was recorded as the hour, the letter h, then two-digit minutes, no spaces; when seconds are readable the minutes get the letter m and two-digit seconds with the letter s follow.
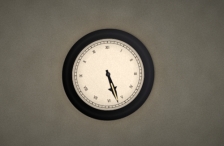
5h27
